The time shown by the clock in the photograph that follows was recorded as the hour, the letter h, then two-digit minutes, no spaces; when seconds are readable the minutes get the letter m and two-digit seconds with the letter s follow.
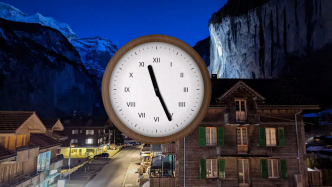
11h26
